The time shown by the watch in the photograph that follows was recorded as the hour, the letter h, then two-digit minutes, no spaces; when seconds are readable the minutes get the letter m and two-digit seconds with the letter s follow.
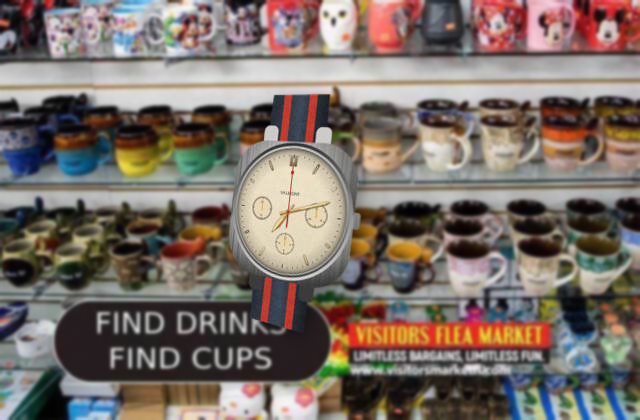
7h12
